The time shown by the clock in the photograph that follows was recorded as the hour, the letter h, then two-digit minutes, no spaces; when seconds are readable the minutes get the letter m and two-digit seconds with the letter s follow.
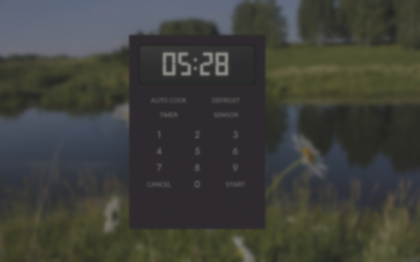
5h28
